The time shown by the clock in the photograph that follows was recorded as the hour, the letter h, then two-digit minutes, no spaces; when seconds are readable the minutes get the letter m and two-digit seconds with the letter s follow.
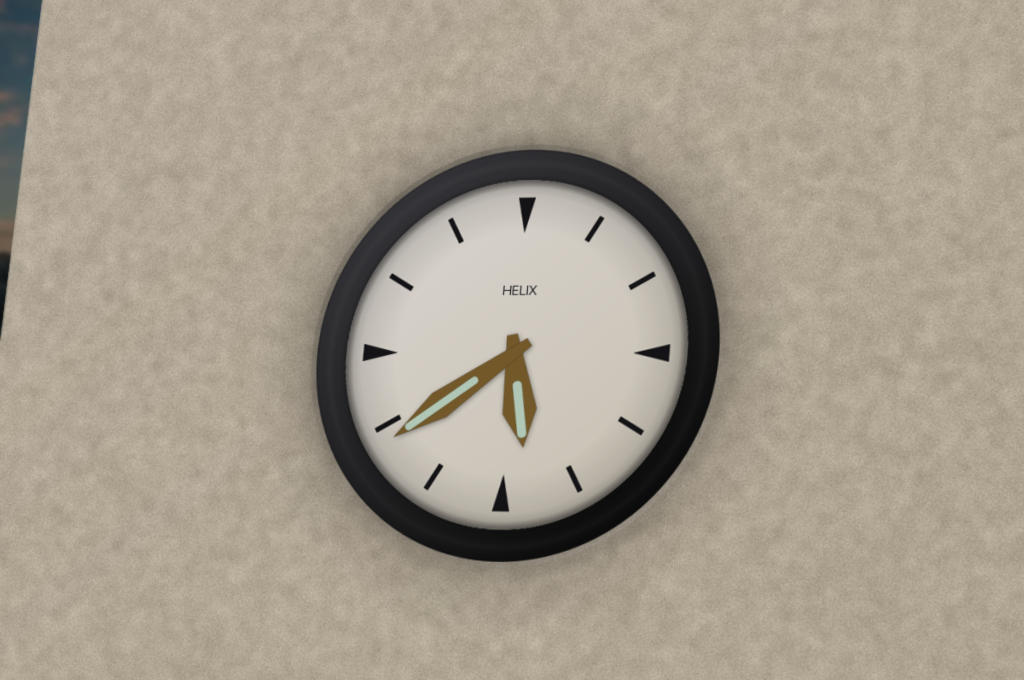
5h39
